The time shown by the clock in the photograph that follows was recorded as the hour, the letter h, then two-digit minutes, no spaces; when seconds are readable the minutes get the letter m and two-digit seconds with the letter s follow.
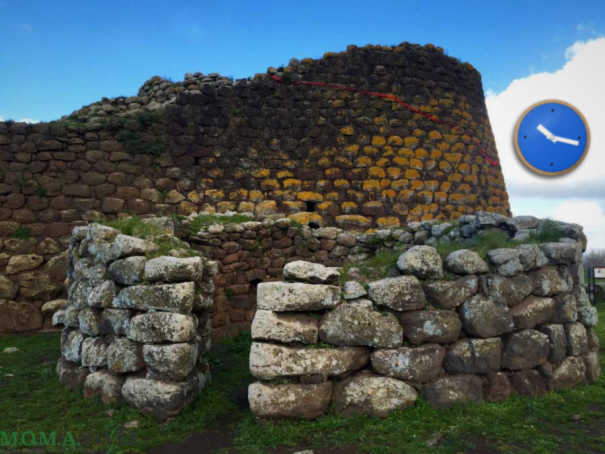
10h17
